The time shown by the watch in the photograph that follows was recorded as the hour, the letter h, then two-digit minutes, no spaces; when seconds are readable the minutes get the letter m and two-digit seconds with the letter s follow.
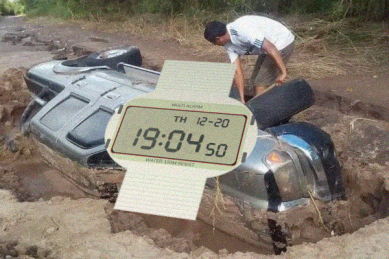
19h04m50s
